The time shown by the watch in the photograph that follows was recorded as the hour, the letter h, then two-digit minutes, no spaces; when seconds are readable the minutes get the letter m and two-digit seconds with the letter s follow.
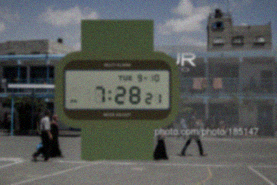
7h28m21s
